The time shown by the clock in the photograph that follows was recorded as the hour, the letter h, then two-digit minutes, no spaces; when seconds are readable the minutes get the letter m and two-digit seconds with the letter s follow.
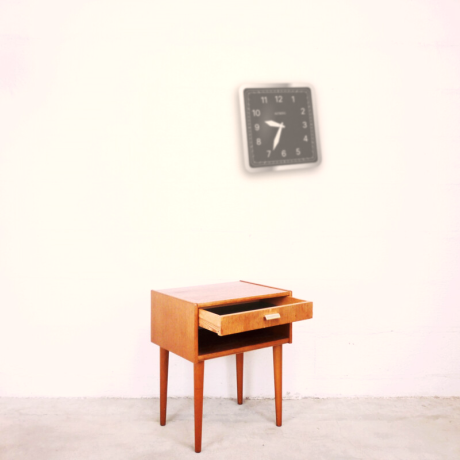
9h34
